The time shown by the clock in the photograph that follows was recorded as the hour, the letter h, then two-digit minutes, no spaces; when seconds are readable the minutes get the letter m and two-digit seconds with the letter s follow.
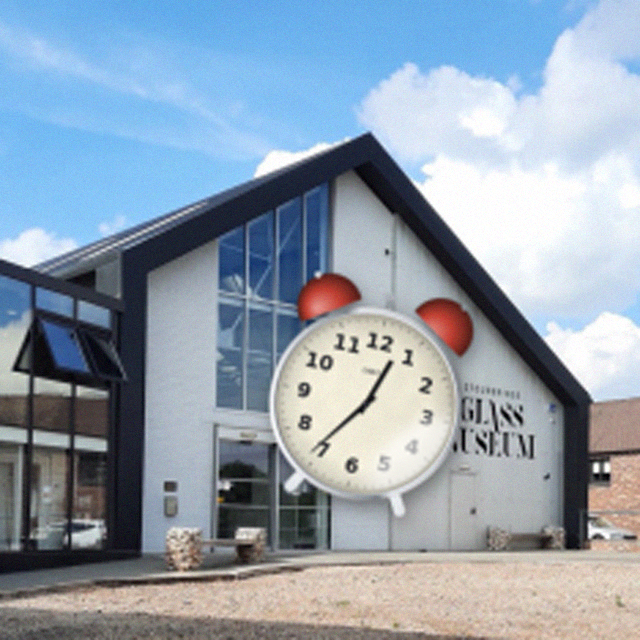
12h36
